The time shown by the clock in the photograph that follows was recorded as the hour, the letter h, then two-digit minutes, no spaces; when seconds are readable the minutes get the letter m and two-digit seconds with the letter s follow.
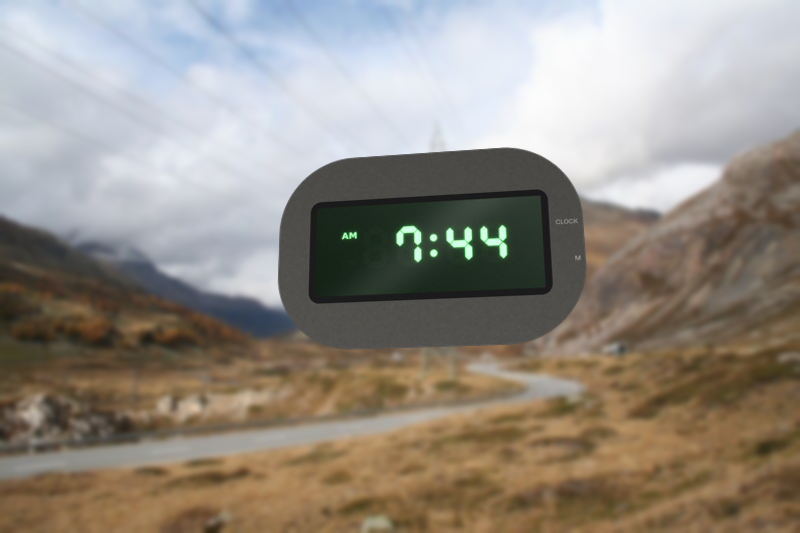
7h44
